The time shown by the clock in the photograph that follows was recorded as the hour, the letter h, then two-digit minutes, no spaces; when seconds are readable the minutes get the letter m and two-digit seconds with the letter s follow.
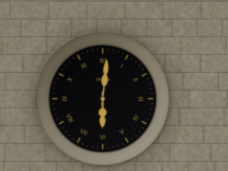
6h01
